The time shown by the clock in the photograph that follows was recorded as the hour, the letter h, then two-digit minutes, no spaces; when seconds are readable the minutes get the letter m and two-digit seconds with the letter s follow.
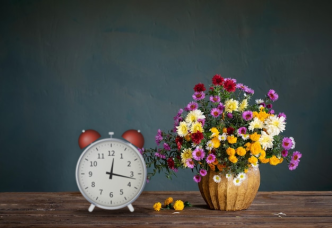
12h17
